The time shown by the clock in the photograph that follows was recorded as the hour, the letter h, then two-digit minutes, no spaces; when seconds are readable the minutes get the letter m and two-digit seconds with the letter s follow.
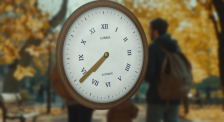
7h39
